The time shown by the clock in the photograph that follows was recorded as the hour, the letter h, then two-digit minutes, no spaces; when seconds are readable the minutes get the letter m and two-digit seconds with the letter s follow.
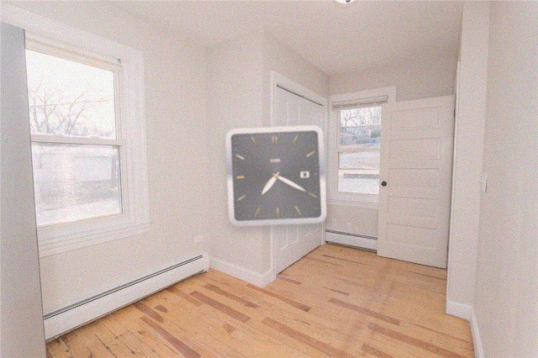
7h20
